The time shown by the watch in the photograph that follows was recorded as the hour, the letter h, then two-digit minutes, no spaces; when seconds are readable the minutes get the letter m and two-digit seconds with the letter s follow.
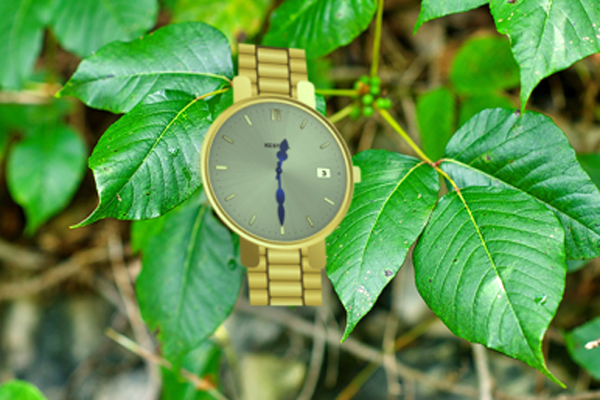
12h30
